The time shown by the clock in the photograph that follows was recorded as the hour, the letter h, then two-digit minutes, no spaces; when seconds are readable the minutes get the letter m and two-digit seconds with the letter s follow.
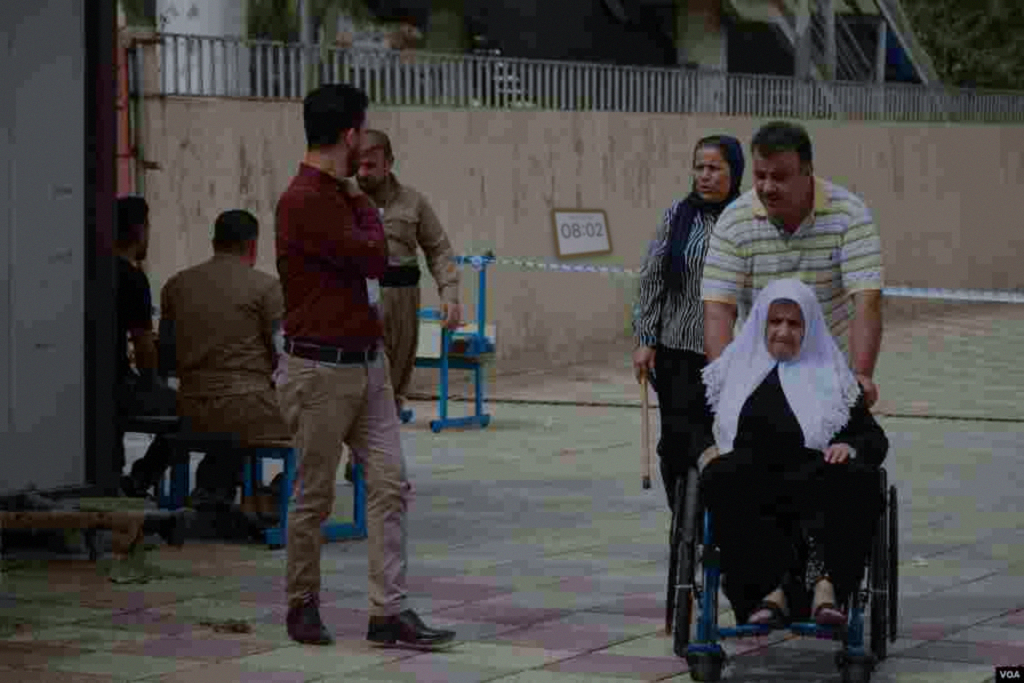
8h02
